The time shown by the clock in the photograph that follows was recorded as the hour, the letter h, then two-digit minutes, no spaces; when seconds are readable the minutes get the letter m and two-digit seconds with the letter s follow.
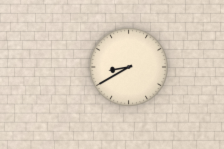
8h40
